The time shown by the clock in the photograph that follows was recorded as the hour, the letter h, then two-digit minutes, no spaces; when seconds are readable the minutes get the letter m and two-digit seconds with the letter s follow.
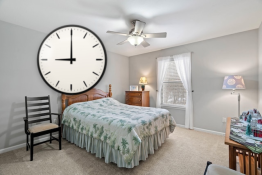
9h00
